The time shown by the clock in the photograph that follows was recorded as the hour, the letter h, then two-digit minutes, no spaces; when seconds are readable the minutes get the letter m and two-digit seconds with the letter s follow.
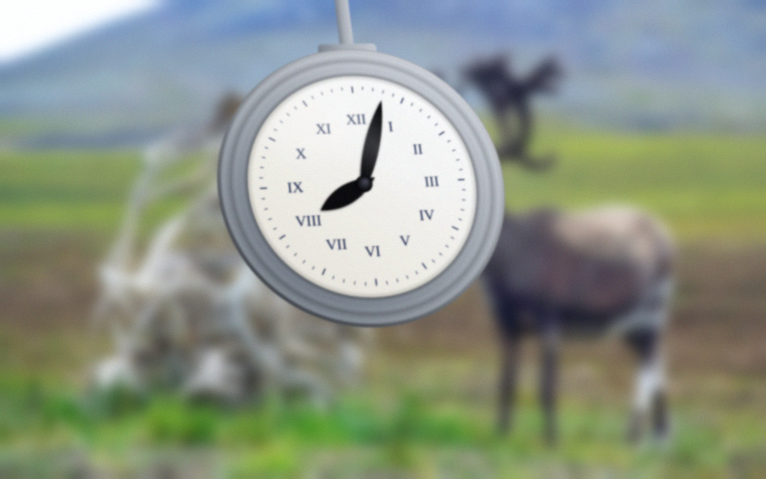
8h03
